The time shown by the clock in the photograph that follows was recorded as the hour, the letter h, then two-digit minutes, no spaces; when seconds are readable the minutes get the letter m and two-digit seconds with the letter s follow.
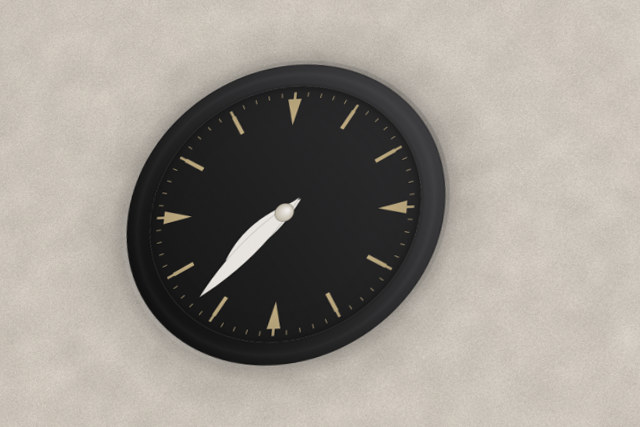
7h37
